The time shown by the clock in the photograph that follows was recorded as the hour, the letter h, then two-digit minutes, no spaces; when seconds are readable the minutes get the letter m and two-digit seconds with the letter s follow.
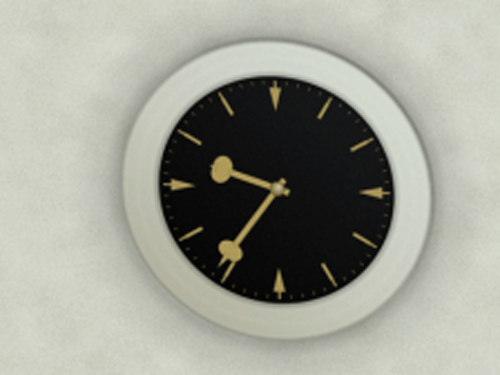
9h36
